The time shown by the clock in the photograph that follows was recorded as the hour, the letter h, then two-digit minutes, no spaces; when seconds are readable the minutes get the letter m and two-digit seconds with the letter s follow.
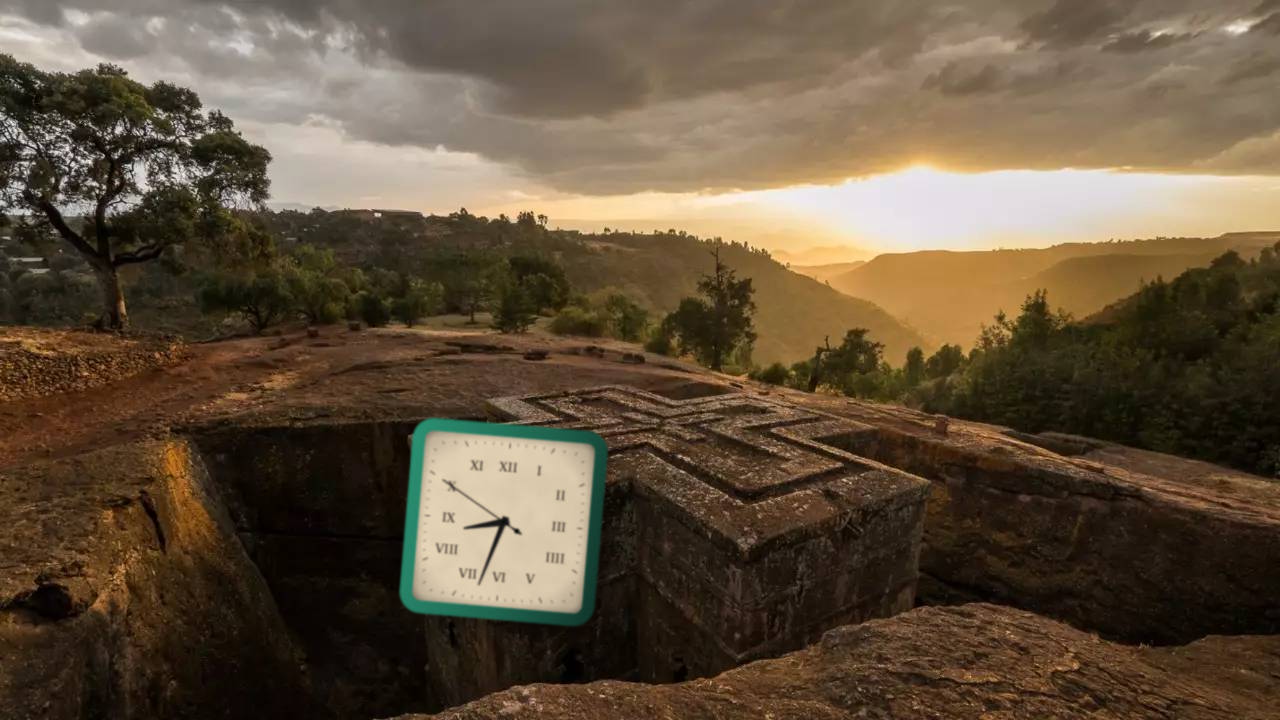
8h32m50s
